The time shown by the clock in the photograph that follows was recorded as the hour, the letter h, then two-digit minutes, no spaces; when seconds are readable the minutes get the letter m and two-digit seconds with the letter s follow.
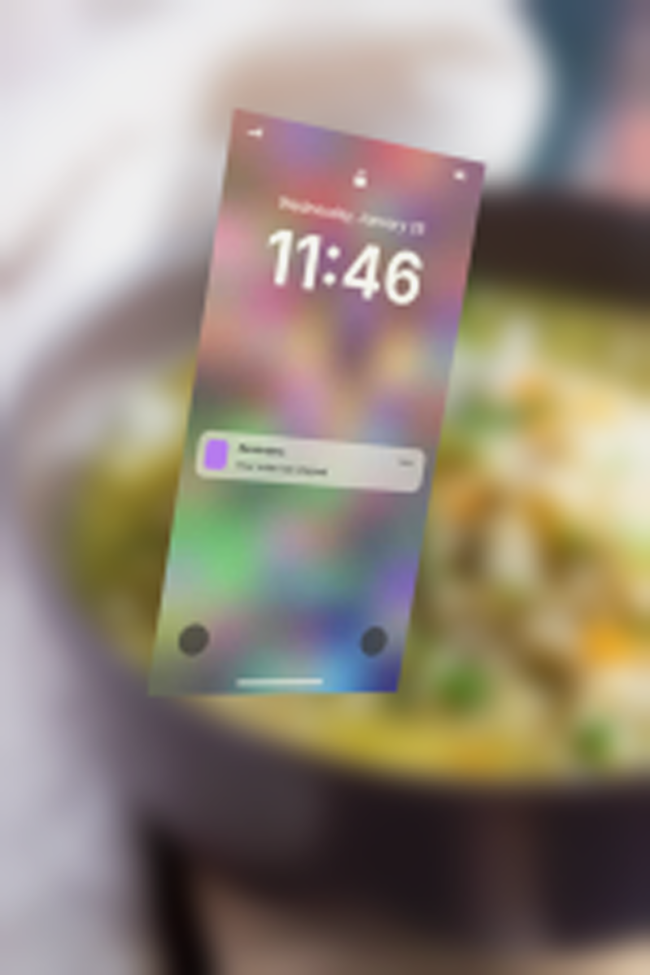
11h46
